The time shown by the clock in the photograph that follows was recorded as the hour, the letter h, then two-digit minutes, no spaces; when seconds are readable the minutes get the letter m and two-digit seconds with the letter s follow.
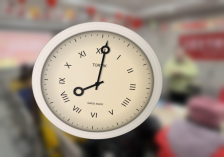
8h01
